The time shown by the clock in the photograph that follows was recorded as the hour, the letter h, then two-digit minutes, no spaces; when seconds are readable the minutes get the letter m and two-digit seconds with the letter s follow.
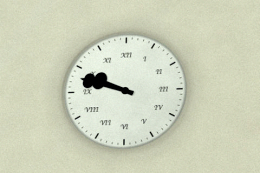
9h48
